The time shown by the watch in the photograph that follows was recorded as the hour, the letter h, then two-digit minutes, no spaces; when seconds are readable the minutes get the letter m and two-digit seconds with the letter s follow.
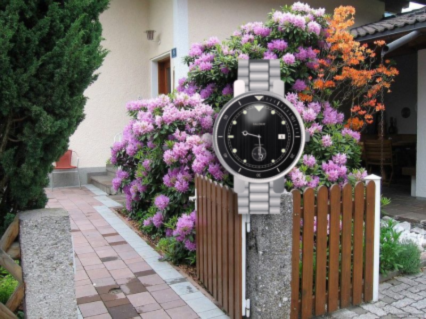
9h29
